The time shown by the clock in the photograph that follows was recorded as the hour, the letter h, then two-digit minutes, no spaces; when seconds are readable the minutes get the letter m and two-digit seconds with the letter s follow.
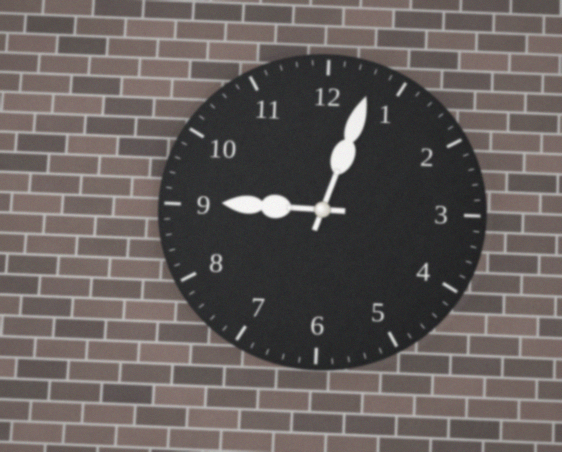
9h03
